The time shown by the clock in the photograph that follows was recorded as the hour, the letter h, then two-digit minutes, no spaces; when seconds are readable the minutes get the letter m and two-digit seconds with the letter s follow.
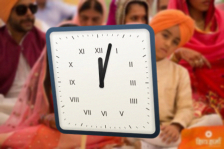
12h03
